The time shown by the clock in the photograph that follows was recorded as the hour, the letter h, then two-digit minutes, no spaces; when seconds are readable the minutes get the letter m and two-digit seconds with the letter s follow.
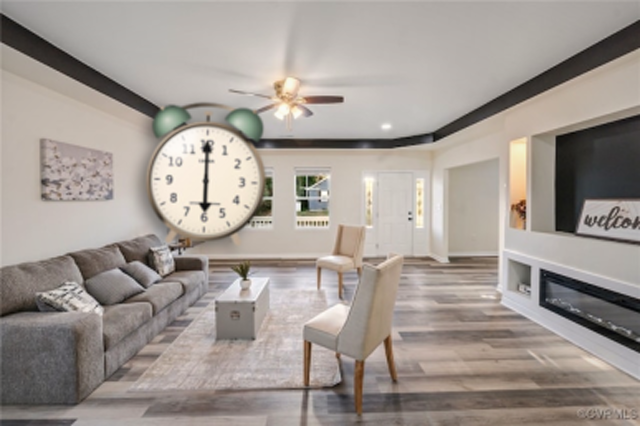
6h00
